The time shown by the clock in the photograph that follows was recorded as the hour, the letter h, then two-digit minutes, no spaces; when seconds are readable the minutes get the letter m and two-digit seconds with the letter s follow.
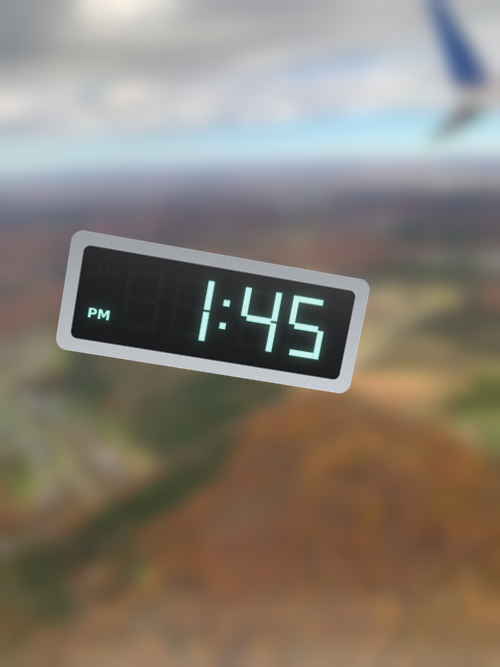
1h45
